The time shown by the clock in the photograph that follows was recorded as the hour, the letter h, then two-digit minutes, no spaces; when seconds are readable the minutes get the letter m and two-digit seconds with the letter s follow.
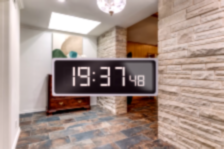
19h37m48s
